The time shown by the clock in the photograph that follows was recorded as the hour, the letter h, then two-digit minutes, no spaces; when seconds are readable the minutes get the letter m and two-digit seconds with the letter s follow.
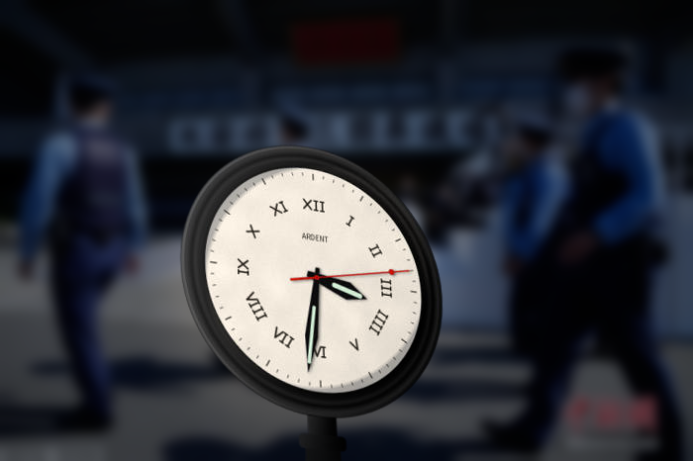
3h31m13s
